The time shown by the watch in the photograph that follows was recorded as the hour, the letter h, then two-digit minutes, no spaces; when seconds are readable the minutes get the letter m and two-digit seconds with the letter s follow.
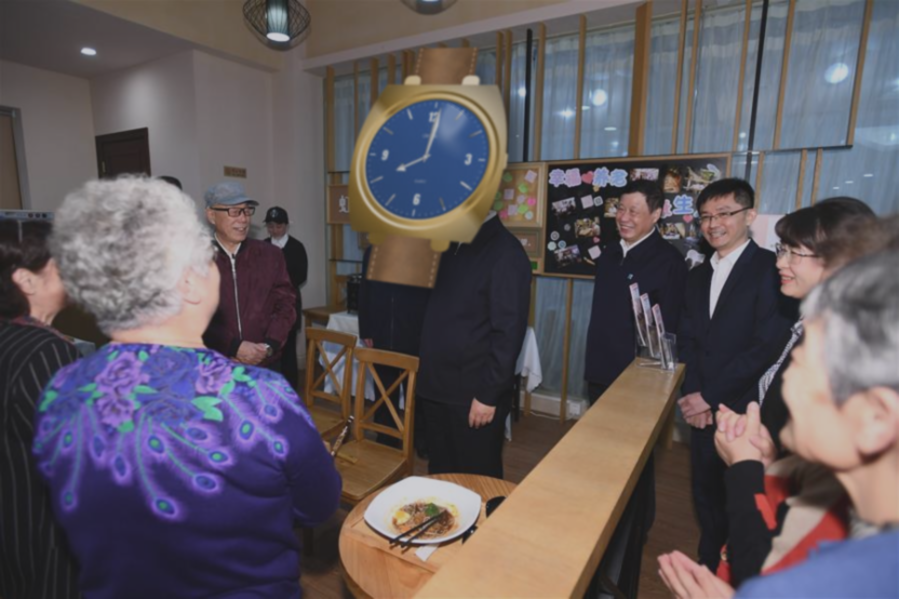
8h01
